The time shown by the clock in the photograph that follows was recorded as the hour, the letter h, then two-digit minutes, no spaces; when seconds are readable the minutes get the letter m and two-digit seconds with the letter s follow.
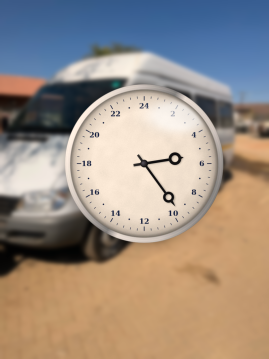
5h24
